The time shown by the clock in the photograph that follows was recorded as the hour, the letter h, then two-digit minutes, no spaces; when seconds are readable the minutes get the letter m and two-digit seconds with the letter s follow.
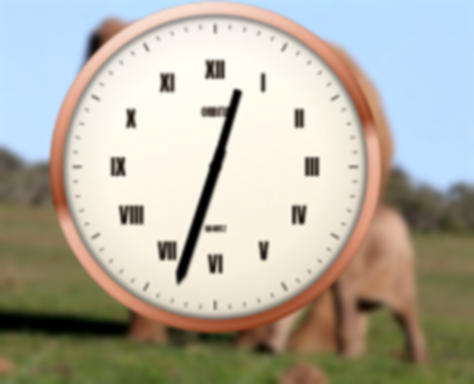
12h33
